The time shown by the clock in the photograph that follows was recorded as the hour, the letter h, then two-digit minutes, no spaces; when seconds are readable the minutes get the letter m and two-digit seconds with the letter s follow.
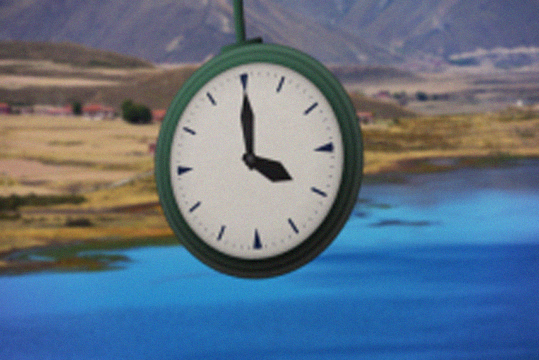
4h00
